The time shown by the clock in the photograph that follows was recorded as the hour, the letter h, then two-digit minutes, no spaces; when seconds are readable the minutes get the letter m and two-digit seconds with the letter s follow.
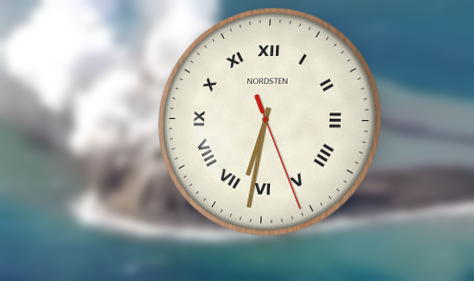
6h31m26s
